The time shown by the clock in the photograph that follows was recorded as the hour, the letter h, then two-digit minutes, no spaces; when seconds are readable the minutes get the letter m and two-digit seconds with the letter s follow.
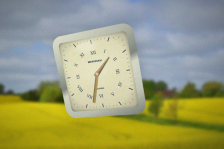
1h33
